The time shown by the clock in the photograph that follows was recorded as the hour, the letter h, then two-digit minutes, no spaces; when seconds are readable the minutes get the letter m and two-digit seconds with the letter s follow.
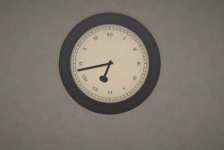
6h43
